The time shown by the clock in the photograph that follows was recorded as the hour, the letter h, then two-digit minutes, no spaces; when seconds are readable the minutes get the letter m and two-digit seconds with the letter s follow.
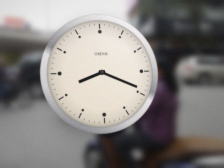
8h19
